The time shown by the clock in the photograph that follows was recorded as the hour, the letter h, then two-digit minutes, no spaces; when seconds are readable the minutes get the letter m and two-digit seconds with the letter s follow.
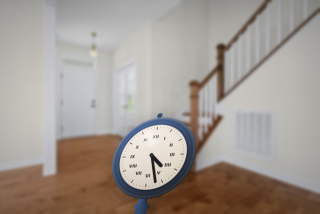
4h27
